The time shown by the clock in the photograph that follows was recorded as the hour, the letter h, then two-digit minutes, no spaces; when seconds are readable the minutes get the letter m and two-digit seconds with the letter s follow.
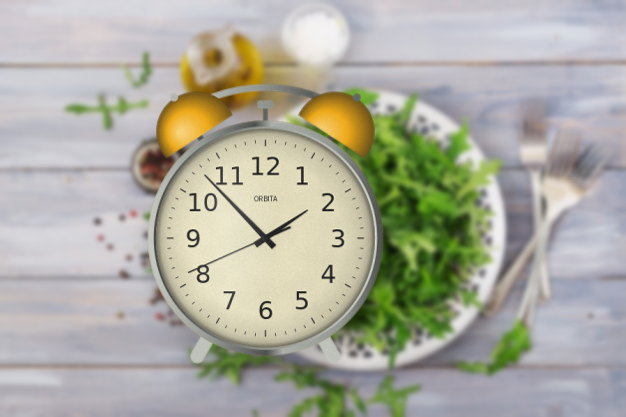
1h52m41s
